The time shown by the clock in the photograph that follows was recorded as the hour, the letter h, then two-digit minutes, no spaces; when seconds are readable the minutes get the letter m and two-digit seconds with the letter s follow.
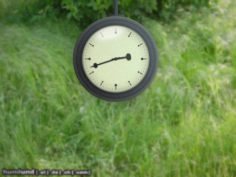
2h42
